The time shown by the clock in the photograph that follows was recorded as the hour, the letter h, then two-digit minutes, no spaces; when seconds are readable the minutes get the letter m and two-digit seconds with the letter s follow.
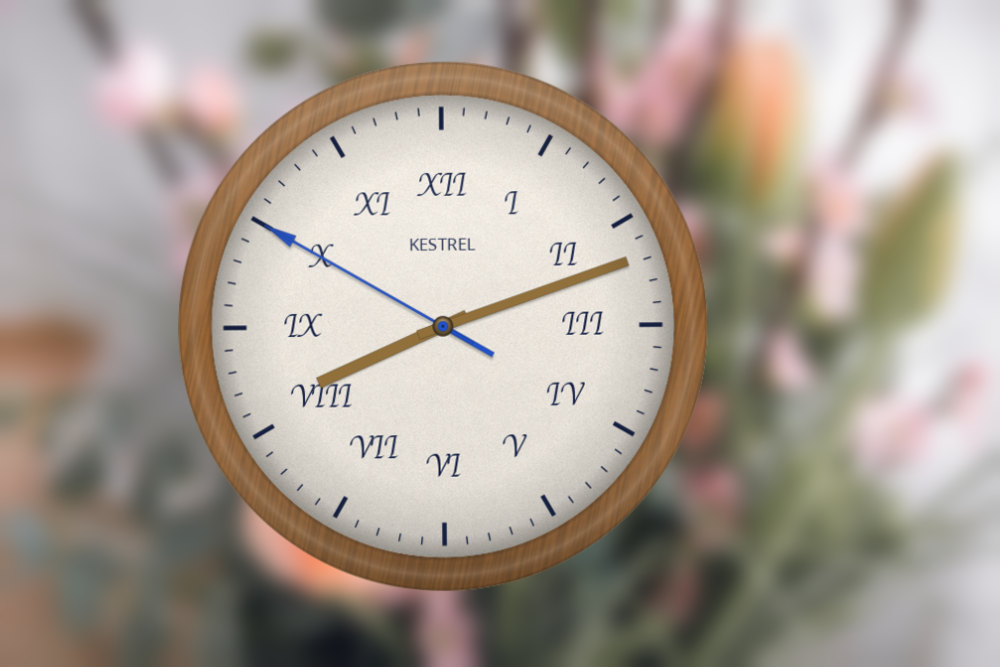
8h11m50s
